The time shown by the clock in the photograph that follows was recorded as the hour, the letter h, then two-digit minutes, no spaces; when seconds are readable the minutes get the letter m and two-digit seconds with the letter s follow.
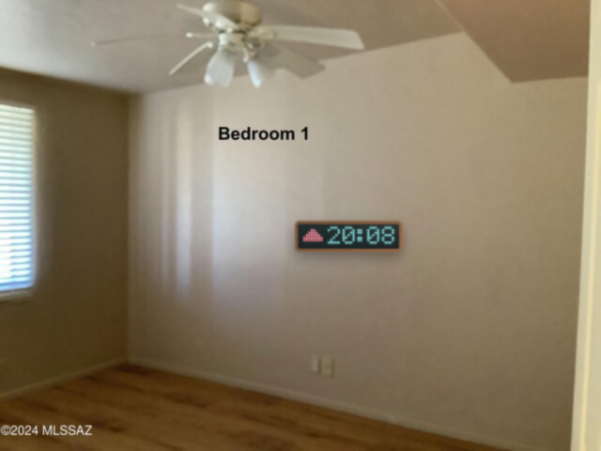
20h08
